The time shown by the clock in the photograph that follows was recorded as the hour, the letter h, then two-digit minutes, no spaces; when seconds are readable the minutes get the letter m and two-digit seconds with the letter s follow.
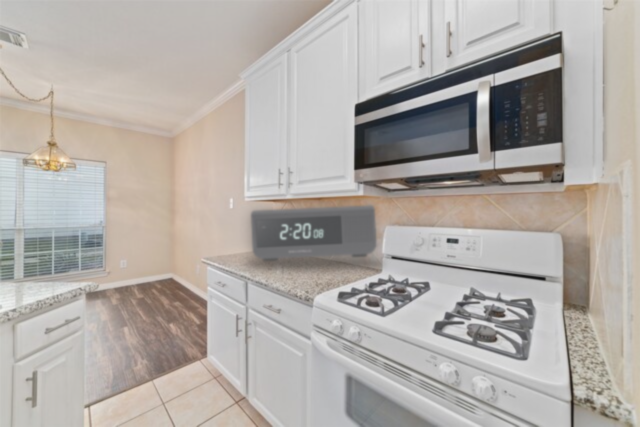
2h20
